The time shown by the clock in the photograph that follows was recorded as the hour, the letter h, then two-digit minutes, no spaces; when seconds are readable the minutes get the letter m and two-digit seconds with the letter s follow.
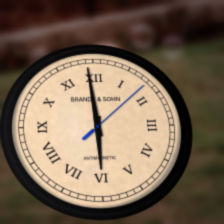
5h59m08s
